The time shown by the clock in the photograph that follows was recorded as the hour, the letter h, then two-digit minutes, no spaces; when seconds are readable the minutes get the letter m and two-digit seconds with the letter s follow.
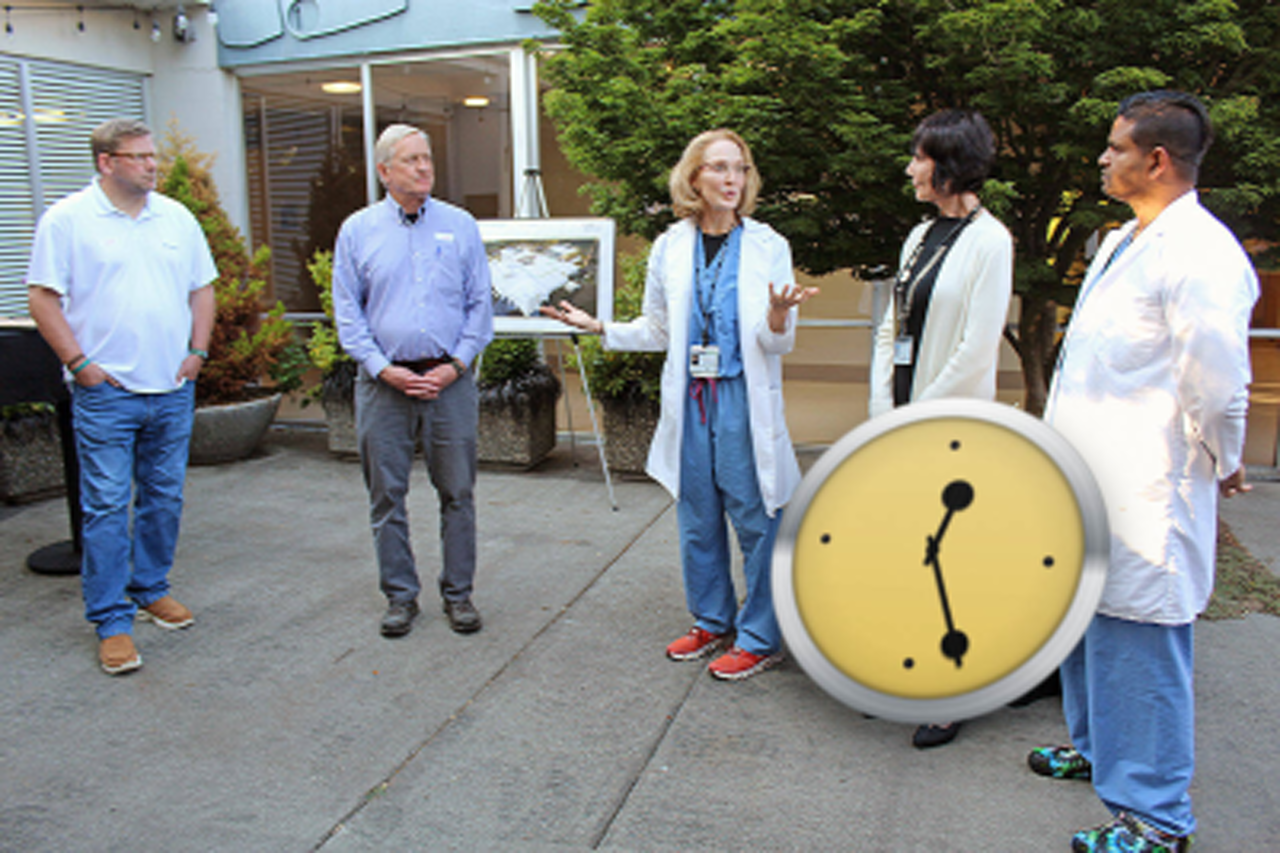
12h26
